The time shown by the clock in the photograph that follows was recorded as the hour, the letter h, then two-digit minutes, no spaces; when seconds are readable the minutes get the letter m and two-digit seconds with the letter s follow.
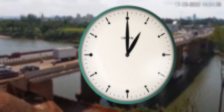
1h00
